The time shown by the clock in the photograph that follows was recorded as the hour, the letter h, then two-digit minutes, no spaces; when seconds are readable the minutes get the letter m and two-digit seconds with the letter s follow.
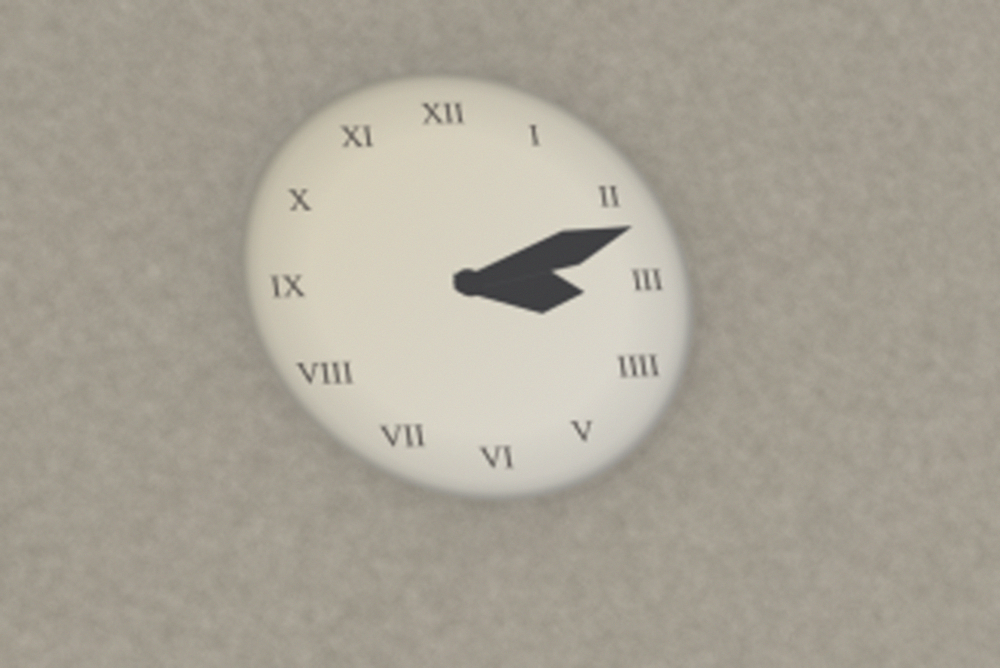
3h12
